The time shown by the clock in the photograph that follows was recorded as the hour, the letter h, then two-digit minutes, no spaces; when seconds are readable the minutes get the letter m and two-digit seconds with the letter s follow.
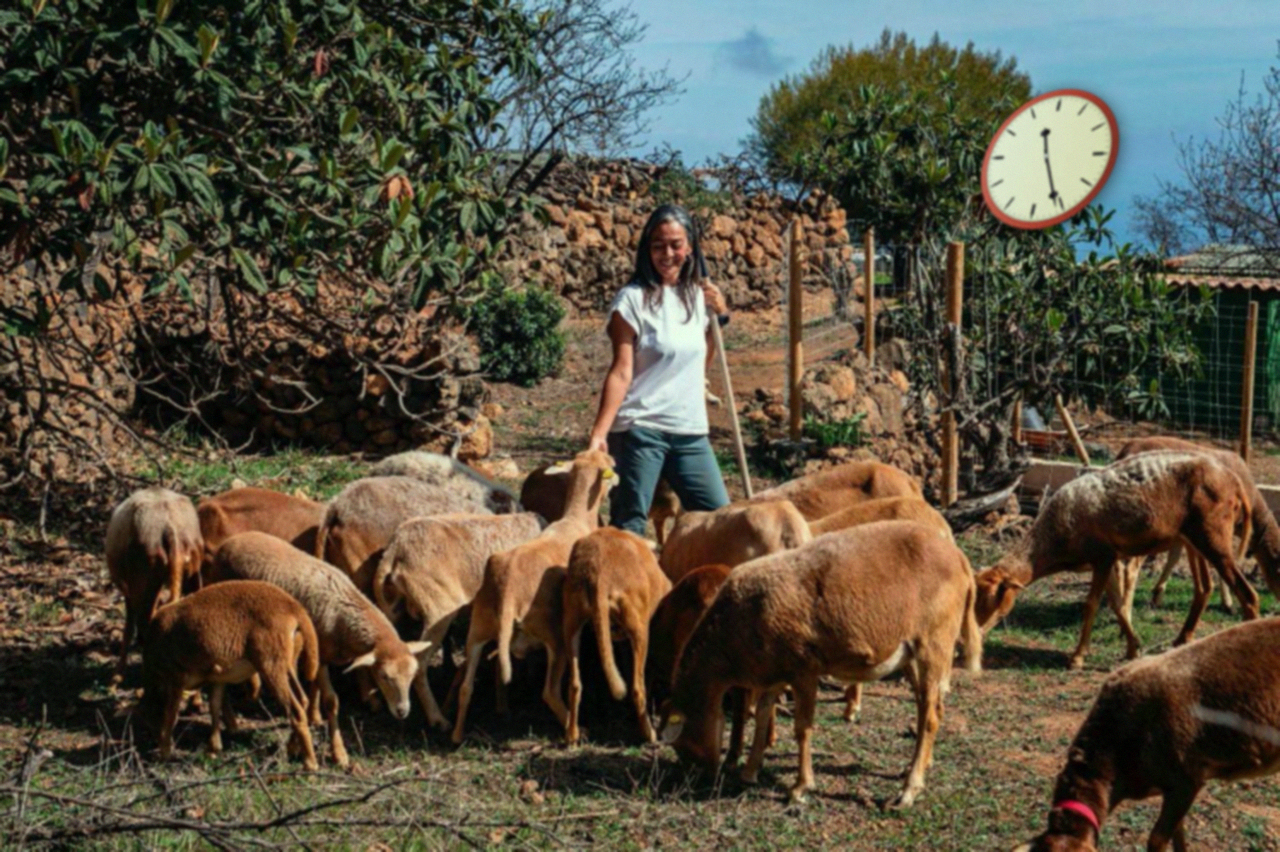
11h26
